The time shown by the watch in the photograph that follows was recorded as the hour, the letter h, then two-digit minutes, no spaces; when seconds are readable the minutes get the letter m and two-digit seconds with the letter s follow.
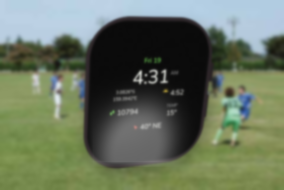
4h31
